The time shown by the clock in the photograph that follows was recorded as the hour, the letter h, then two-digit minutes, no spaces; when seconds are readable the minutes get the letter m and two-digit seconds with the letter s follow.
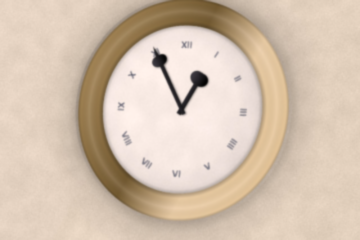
12h55
